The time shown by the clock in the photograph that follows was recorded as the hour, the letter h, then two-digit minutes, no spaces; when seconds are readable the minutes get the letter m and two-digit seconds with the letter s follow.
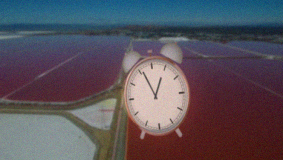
12h56
